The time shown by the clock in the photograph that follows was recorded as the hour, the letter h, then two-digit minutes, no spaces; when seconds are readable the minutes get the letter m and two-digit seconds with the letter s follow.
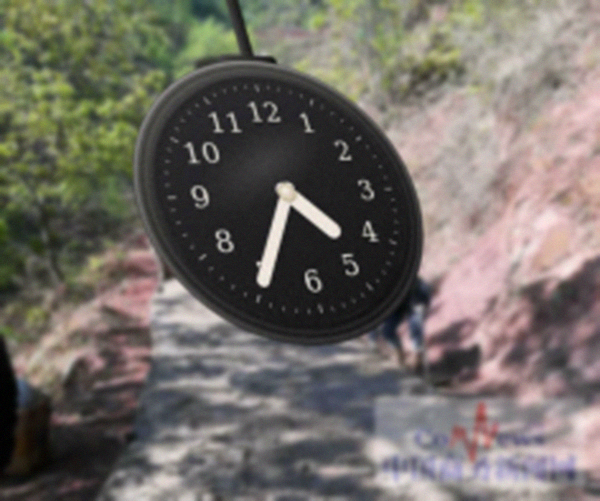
4h35
